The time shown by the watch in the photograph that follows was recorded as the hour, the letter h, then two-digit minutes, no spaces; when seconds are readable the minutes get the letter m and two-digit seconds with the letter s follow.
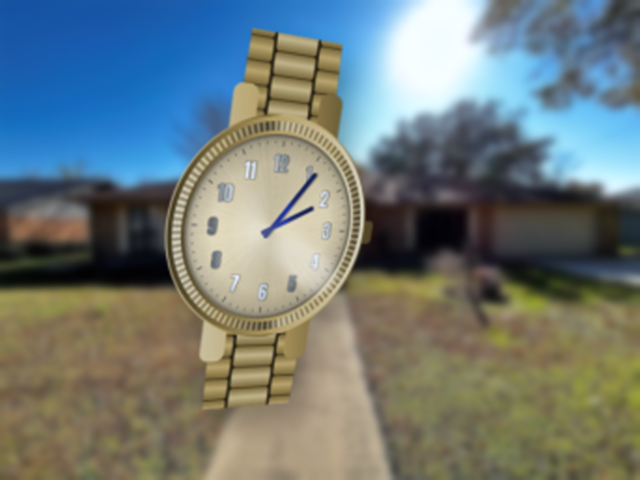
2h06
